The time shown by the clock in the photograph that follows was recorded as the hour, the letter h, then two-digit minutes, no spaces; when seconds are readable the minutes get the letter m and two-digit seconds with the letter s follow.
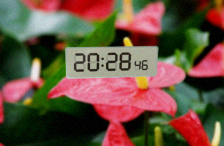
20h28m46s
